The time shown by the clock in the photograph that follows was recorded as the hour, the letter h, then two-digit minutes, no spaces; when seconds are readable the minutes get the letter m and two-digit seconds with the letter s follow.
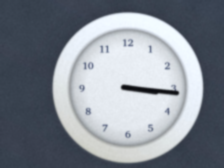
3h16
